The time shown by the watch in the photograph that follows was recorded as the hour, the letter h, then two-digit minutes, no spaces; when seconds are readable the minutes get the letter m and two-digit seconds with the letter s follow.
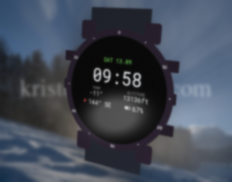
9h58
